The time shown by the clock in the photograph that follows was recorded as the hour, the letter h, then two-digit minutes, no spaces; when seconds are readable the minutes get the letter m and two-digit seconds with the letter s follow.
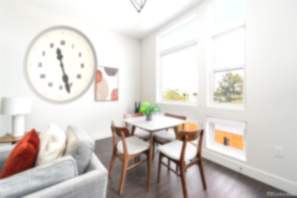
11h27
